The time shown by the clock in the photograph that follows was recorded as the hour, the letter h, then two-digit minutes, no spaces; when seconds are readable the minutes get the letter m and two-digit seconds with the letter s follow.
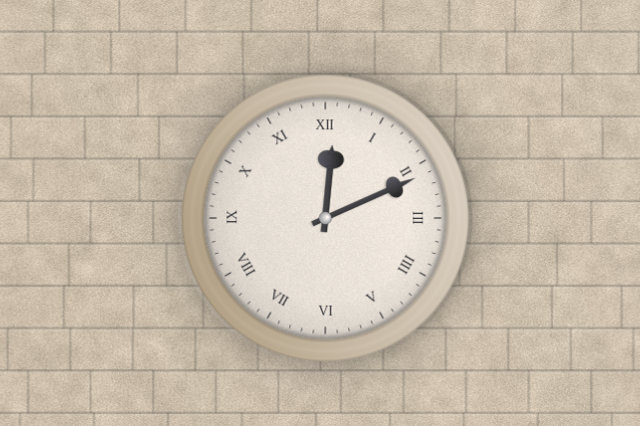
12h11
